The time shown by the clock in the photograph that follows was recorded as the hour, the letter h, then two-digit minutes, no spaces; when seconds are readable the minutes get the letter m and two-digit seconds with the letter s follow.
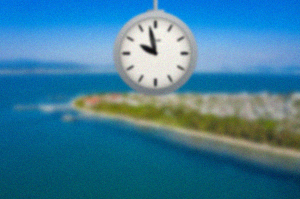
9h58
